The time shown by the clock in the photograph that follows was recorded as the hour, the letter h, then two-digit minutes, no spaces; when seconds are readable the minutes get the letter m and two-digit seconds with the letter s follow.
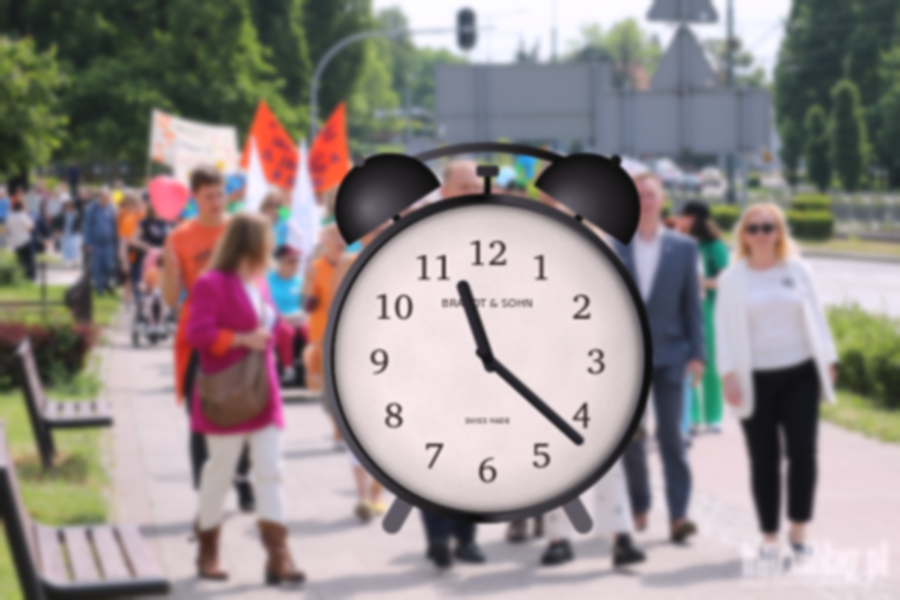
11h22
